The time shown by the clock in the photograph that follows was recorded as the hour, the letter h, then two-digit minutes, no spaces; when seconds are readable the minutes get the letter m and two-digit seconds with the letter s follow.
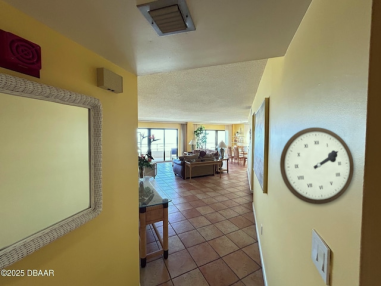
2h10
